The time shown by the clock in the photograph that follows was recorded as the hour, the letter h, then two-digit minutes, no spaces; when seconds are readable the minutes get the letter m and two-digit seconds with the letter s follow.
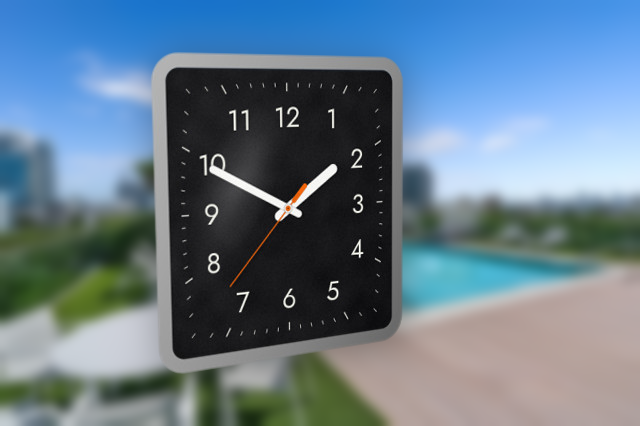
1h49m37s
